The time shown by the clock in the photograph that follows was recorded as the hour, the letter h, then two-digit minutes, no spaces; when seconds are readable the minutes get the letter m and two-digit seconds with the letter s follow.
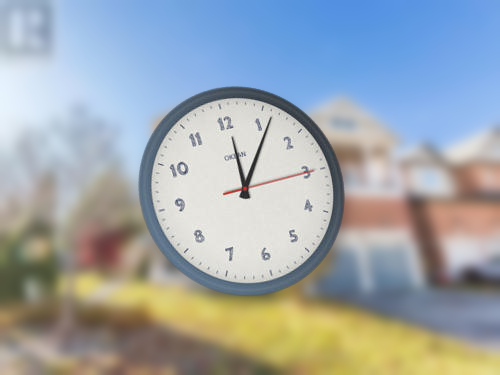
12h06m15s
